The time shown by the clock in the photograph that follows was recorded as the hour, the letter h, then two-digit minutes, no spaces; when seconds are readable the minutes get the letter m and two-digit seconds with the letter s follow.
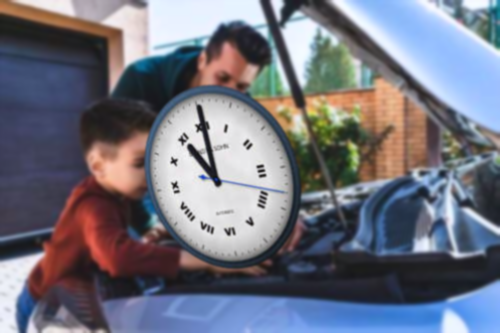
11h00m18s
